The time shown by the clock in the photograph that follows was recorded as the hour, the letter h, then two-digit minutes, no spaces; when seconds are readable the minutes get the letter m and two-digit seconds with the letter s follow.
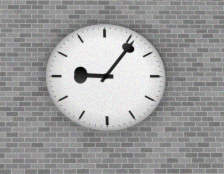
9h06
